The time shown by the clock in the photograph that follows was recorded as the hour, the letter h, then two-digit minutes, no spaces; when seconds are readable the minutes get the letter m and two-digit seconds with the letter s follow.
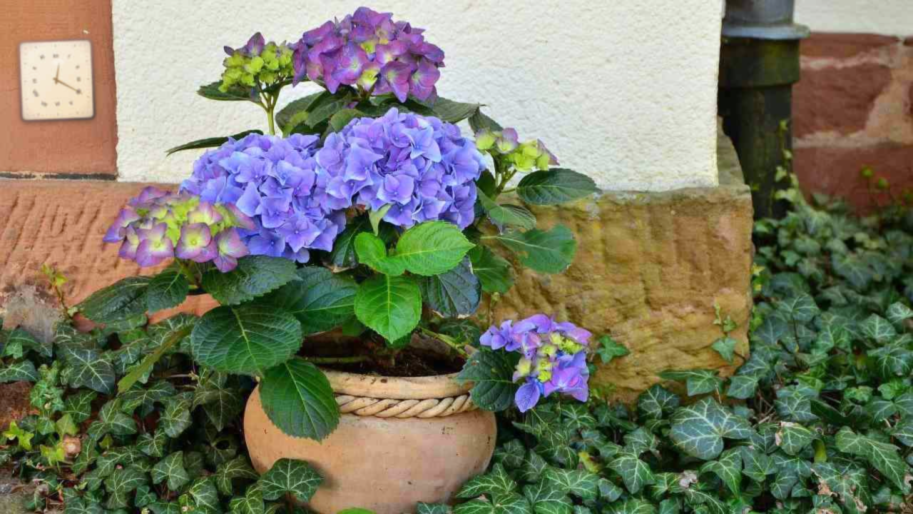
12h20
